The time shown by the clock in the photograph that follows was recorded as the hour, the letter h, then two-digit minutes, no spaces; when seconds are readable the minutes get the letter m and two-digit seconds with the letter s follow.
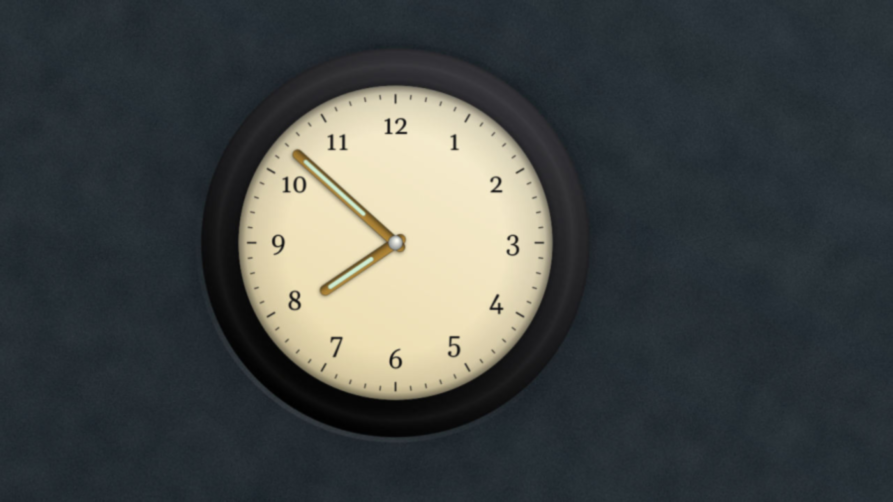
7h52
